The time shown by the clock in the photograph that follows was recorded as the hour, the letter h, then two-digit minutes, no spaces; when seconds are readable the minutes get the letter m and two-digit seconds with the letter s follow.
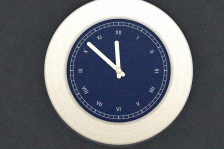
11h52
